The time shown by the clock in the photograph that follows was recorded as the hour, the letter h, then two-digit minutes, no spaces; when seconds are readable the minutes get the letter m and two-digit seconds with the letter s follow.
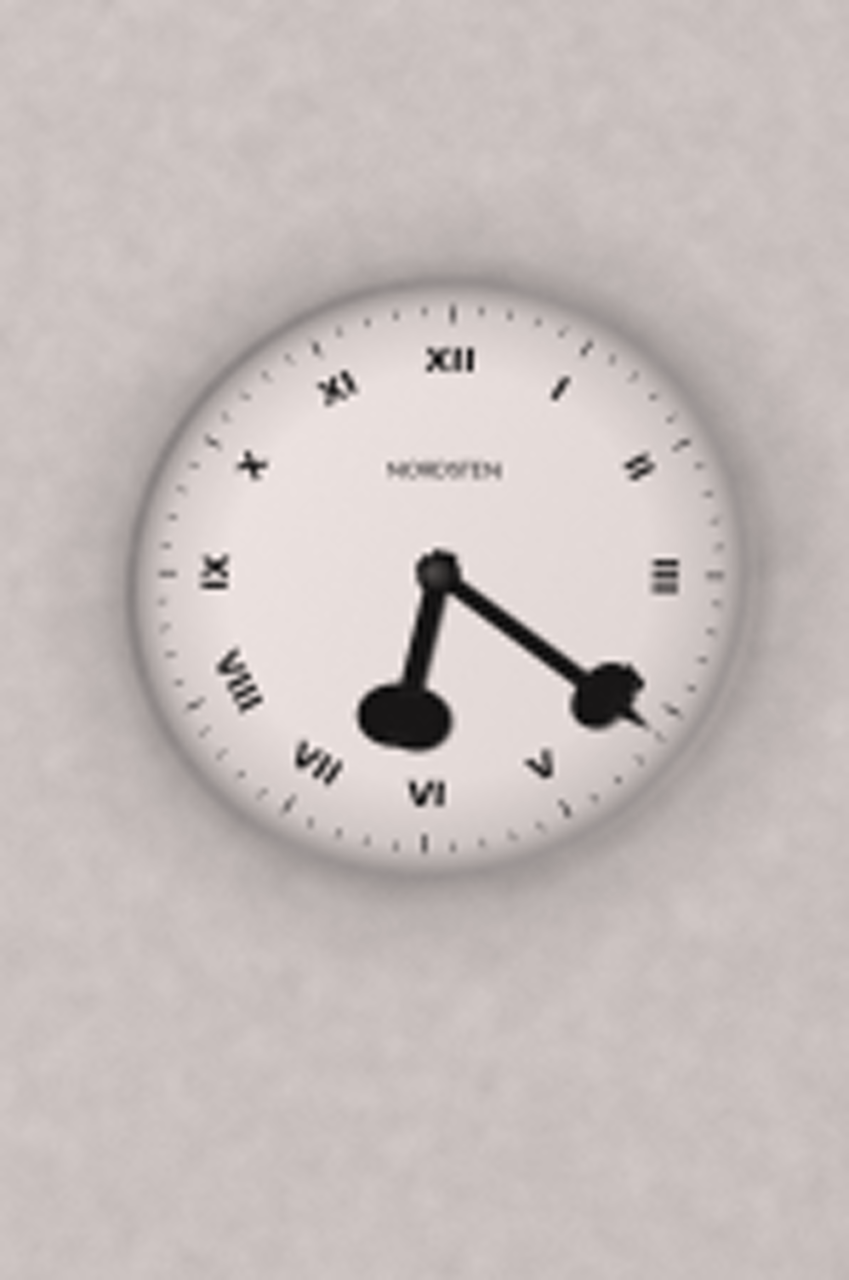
6h21
